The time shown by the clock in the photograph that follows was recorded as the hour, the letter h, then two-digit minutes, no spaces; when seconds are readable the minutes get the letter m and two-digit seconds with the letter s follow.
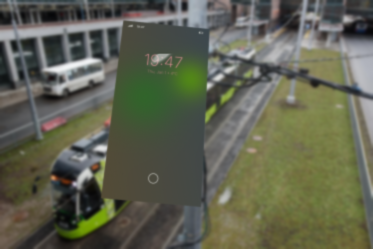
19h47
